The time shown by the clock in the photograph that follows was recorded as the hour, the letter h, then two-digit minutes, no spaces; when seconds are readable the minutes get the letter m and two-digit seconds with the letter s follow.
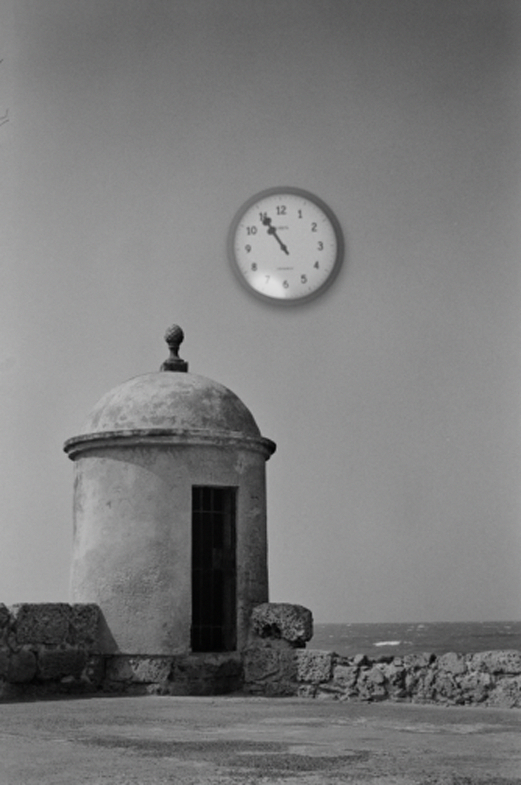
10h55
